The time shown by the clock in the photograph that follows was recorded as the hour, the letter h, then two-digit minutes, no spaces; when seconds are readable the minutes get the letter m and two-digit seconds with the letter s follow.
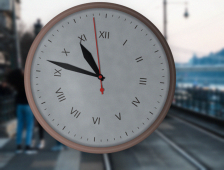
10h46m58s
